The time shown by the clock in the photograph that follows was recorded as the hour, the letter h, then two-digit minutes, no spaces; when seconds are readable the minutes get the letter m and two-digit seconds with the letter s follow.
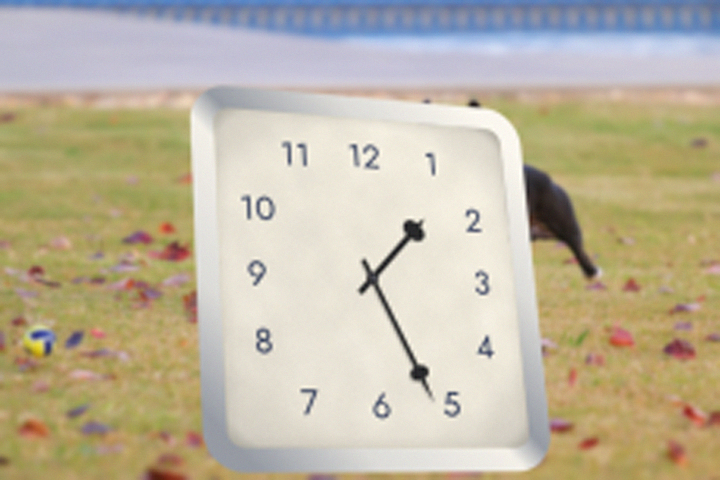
1h26
